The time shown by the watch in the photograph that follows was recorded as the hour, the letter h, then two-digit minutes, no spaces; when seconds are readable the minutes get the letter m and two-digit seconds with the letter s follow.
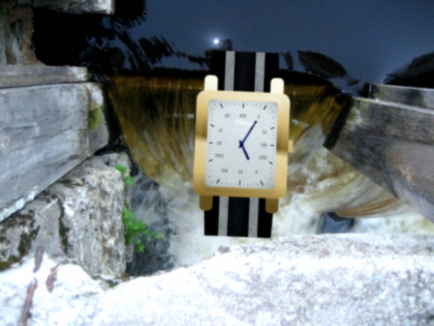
5h05
